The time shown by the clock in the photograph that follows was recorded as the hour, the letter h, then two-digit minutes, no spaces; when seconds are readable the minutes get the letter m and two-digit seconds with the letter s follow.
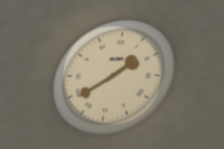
1h39
